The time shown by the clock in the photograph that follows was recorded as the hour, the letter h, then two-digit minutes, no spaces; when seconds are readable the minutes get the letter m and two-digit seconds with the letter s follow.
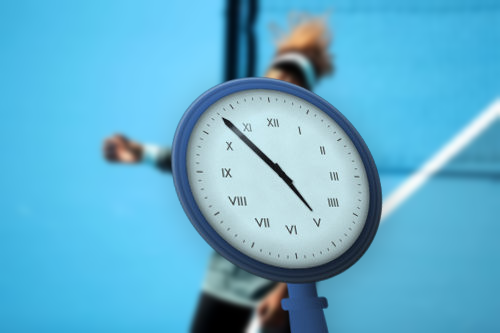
4h53
